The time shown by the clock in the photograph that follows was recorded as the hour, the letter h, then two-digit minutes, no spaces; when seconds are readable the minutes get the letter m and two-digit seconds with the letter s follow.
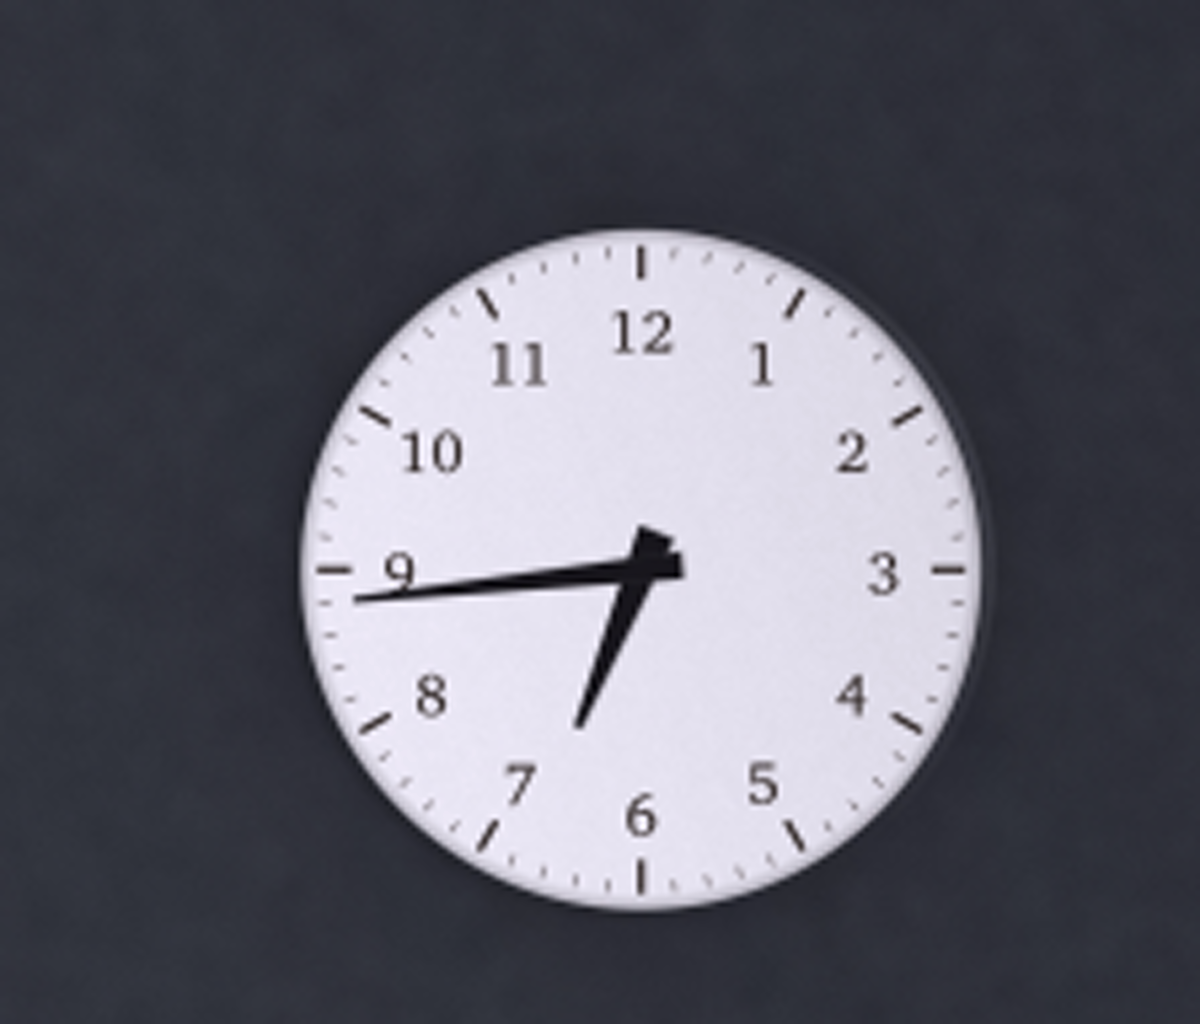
6h44
